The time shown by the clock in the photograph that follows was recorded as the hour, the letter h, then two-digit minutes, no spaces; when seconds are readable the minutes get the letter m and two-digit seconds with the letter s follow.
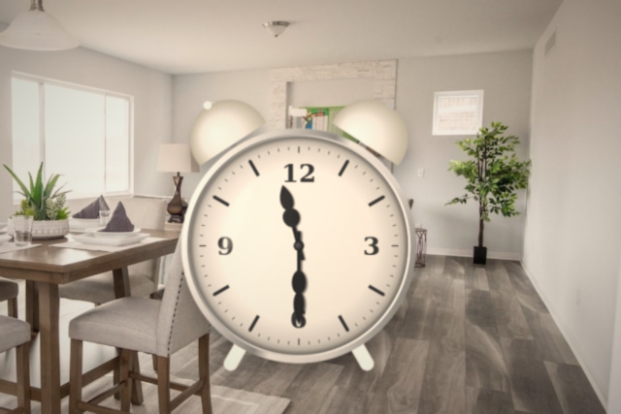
11h30
